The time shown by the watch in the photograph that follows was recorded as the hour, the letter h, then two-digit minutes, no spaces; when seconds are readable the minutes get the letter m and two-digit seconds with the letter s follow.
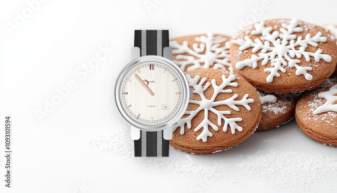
10h53
